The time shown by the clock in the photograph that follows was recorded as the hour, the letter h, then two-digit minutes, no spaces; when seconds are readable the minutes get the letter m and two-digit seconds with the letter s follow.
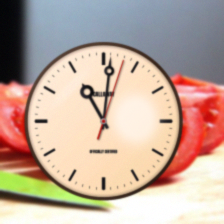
11h01m03s
